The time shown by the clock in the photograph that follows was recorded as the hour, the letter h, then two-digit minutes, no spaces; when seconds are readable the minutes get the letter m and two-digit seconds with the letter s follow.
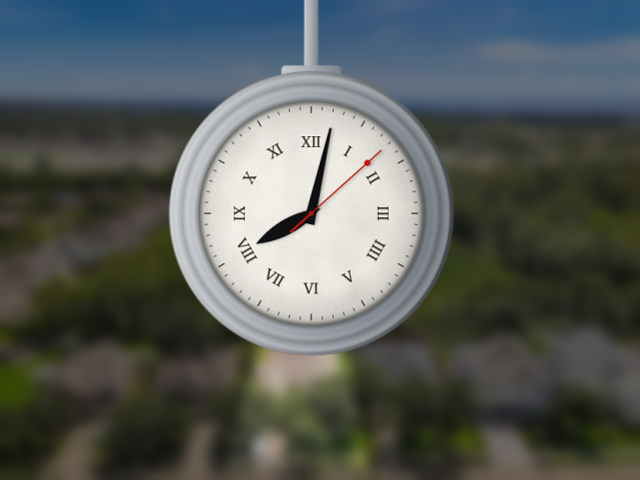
8h02m08s
